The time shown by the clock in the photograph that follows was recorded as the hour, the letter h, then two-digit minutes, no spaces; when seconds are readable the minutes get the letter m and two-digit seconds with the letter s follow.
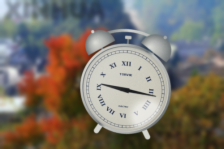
9h16
